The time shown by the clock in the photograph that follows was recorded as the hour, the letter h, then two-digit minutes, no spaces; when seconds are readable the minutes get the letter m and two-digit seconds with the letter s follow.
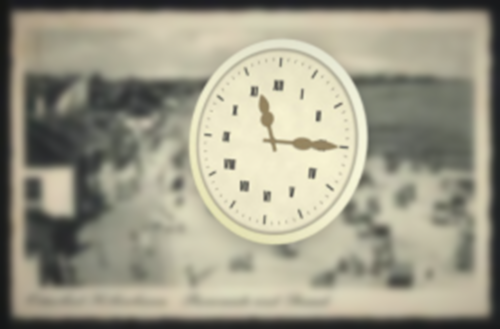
11h15
